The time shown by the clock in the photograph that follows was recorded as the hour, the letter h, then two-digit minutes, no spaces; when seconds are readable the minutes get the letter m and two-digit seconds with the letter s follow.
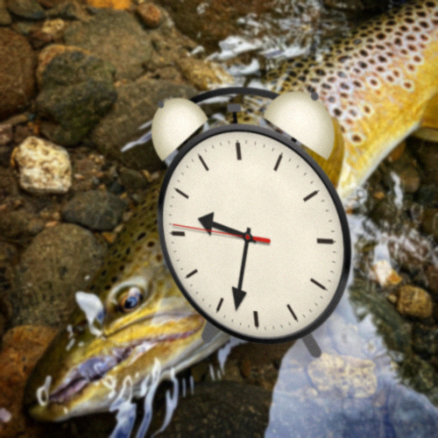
9h32m46s
